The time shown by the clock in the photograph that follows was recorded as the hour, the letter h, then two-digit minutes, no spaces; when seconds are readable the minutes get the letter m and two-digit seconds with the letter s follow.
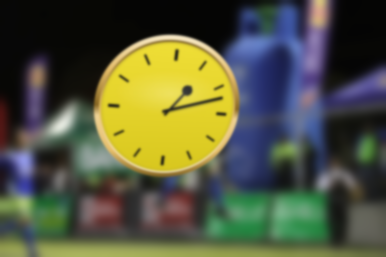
1h12
